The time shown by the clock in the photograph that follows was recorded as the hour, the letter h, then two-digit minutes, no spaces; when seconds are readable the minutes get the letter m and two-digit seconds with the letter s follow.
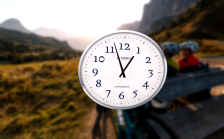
12h57
